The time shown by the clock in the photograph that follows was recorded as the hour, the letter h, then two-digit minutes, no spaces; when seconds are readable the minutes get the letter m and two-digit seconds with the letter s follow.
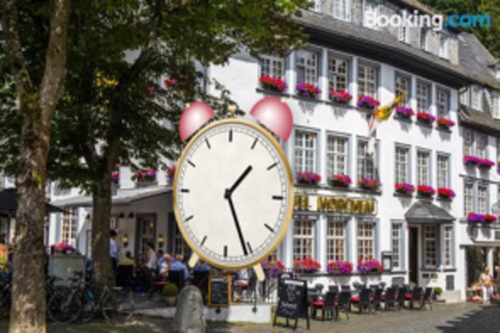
1h26
